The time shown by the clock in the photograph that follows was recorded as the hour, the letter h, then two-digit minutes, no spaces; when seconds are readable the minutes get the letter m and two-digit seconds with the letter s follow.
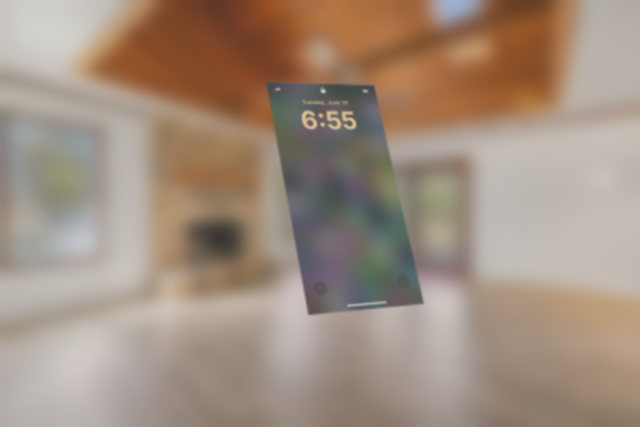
6h55
